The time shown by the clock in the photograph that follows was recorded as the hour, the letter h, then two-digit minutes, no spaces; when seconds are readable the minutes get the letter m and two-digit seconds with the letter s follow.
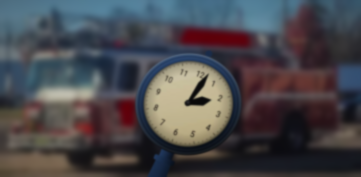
2h02
